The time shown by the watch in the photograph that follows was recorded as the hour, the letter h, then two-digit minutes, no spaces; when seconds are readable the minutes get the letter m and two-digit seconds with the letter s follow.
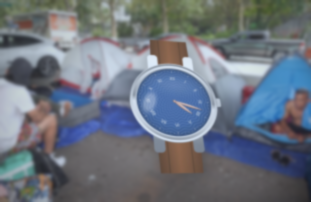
4h18
